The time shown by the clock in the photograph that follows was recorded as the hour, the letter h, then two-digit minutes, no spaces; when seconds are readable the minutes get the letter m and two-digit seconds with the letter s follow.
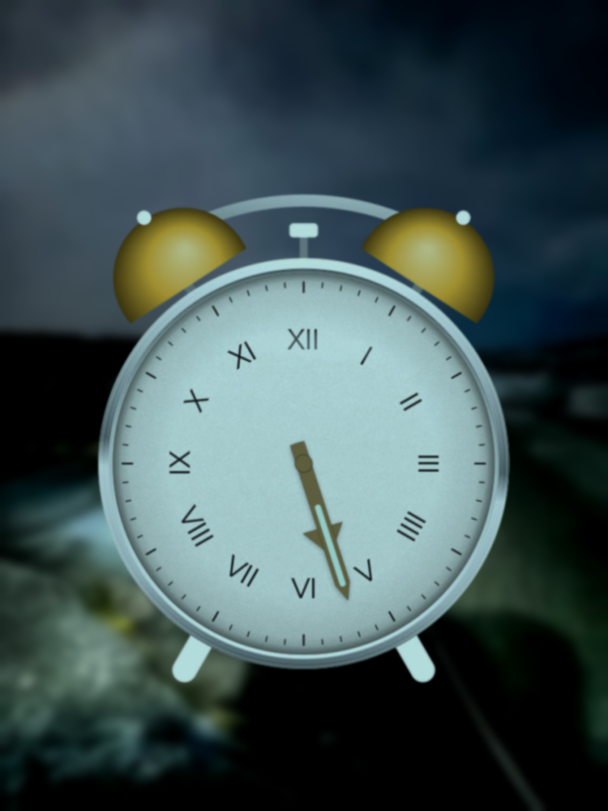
5h27
